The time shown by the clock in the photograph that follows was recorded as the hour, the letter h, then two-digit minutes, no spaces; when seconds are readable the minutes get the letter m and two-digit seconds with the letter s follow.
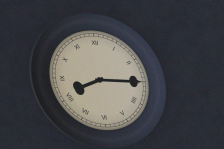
8h15
